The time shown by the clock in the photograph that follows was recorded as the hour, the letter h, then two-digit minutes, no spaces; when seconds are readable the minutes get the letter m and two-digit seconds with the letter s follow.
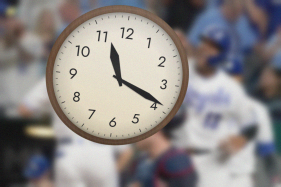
11h19
